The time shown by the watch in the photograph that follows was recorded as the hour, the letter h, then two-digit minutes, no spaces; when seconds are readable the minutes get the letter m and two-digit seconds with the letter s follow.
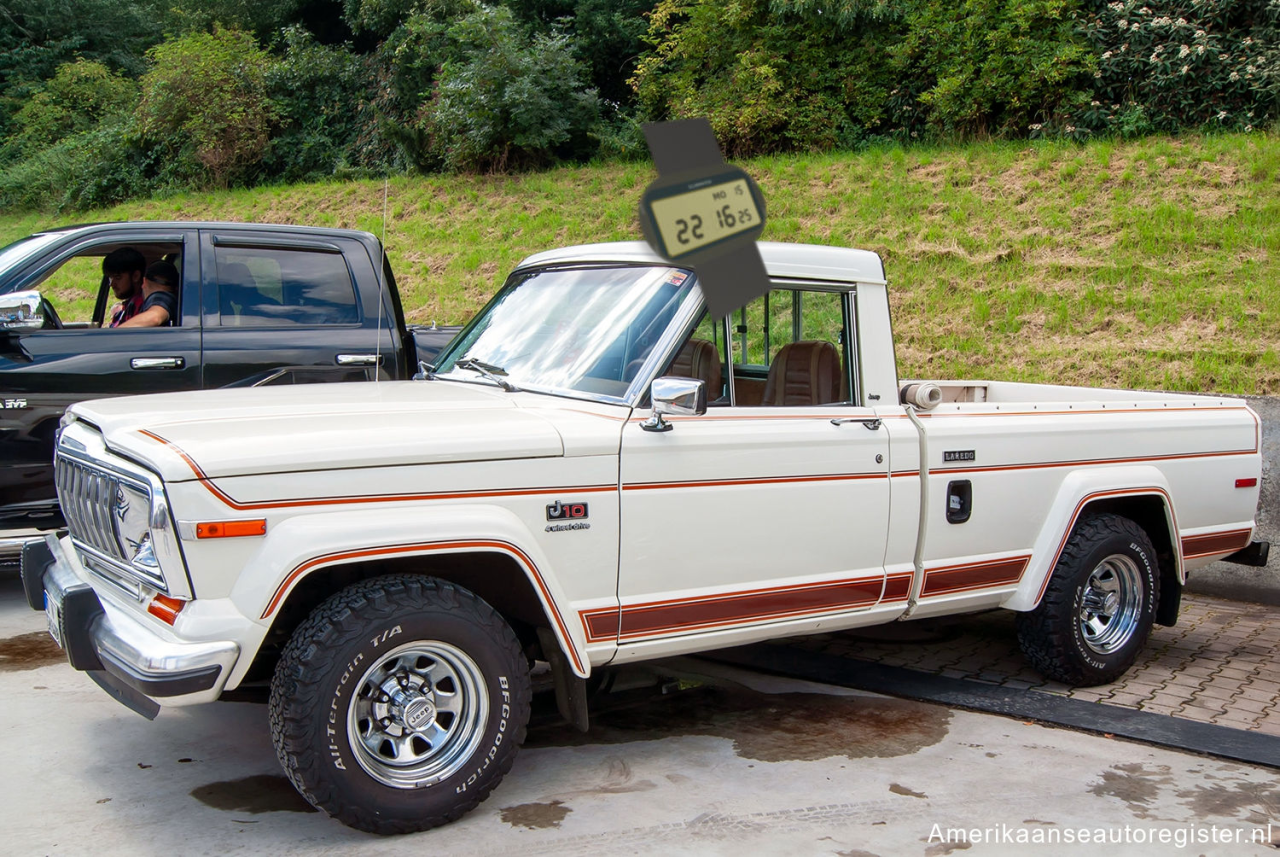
22h16m25s
